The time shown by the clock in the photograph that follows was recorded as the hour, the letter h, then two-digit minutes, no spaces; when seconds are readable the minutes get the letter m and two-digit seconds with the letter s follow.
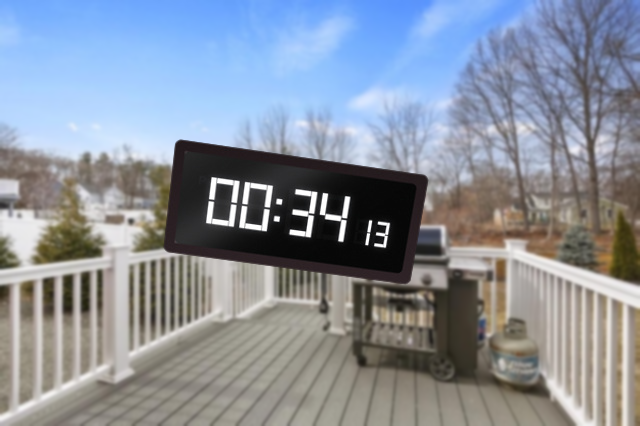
0h34m13s
